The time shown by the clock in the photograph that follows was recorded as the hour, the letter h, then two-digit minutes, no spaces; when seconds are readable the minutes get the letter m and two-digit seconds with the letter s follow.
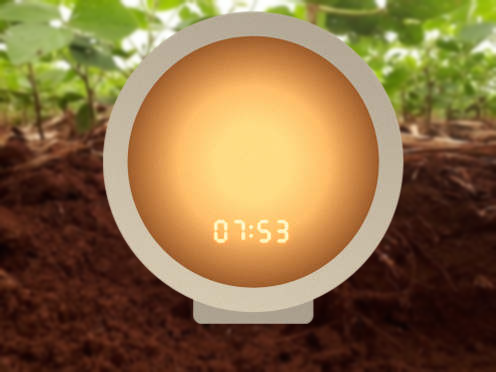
7h53
